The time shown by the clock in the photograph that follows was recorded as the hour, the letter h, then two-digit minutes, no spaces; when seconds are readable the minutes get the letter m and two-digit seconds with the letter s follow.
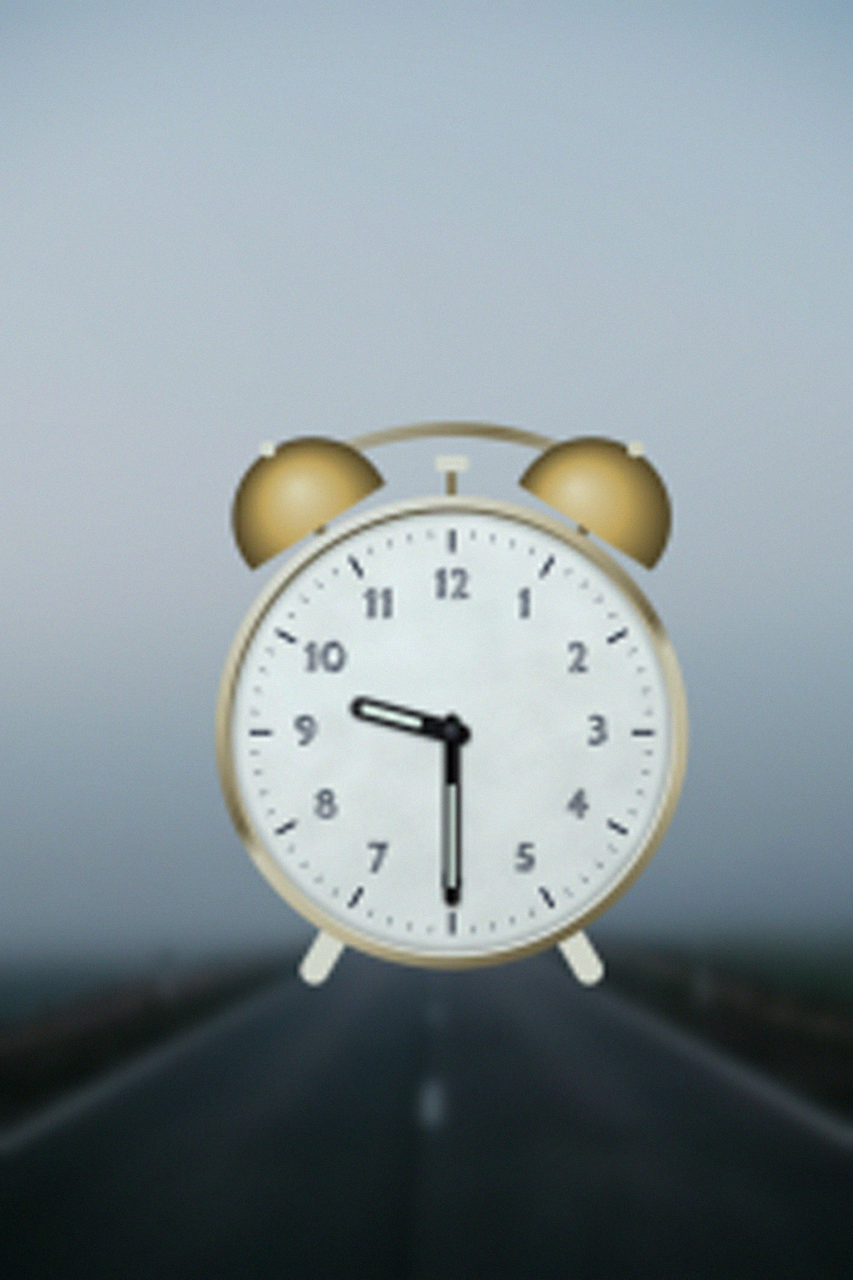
9h30
